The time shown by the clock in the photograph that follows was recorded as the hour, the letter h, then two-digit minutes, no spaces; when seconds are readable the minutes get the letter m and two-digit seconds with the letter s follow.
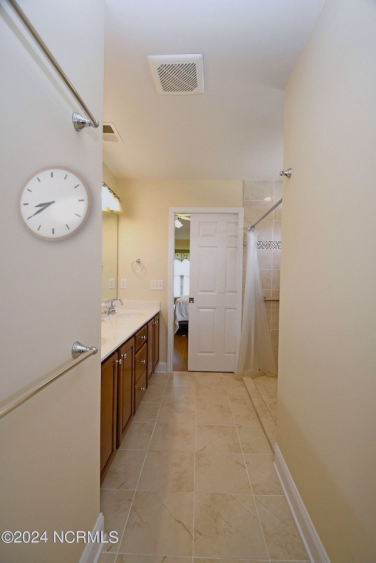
8h40
